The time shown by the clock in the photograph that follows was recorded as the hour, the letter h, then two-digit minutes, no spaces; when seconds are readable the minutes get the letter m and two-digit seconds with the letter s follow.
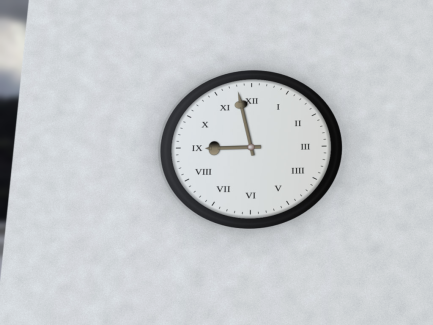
8h58
